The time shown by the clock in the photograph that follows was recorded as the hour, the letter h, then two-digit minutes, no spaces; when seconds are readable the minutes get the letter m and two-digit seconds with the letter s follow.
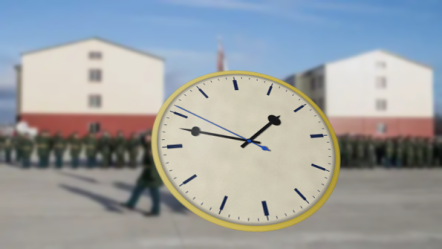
1h47m51s
